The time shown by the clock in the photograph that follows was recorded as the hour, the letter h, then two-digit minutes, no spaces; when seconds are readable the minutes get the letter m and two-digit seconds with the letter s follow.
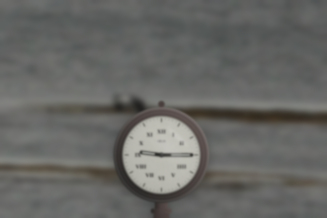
9h15
